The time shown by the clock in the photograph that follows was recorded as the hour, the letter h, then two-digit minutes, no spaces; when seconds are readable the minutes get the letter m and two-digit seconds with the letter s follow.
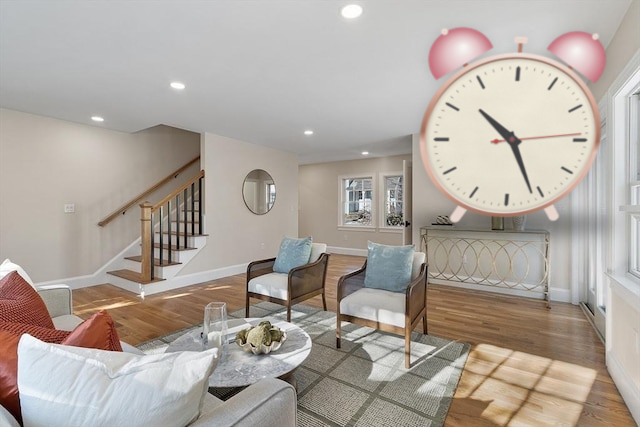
10h26m14s
